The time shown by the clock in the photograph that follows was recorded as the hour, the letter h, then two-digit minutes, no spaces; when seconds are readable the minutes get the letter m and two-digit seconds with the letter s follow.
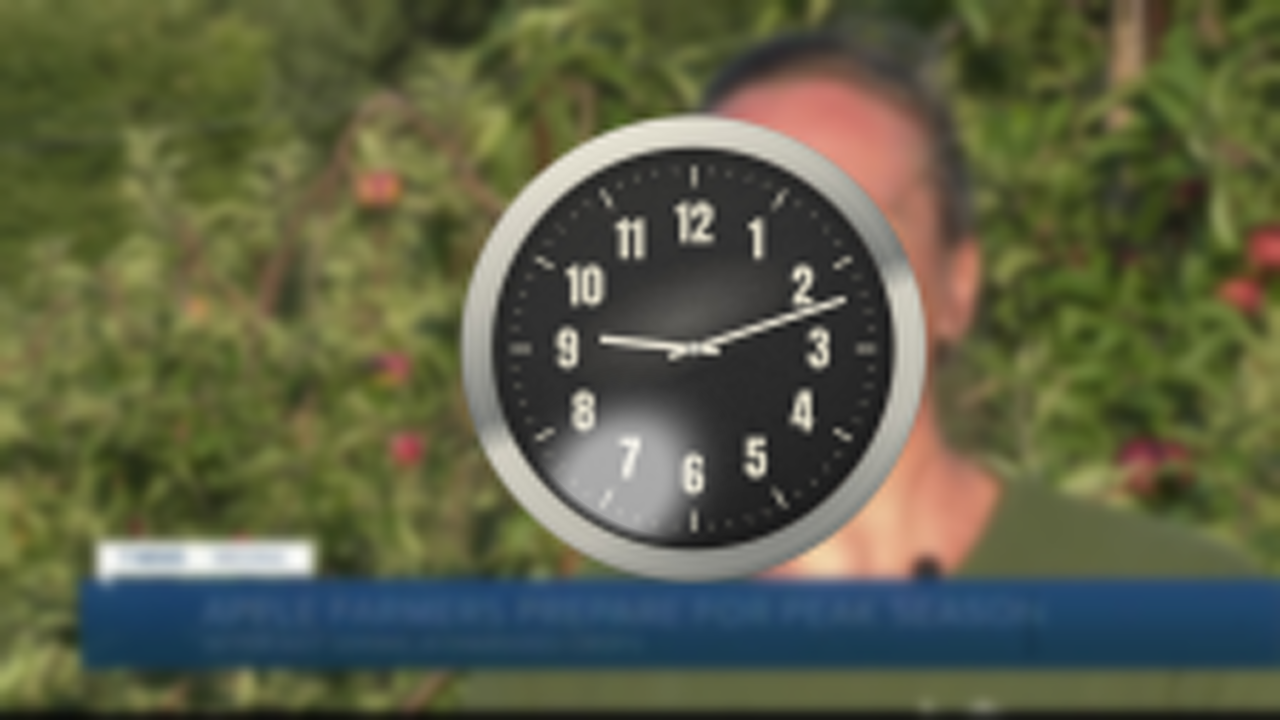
9h12
